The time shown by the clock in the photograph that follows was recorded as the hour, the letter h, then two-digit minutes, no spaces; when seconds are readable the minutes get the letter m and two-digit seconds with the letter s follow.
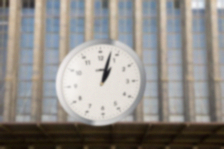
1h03
